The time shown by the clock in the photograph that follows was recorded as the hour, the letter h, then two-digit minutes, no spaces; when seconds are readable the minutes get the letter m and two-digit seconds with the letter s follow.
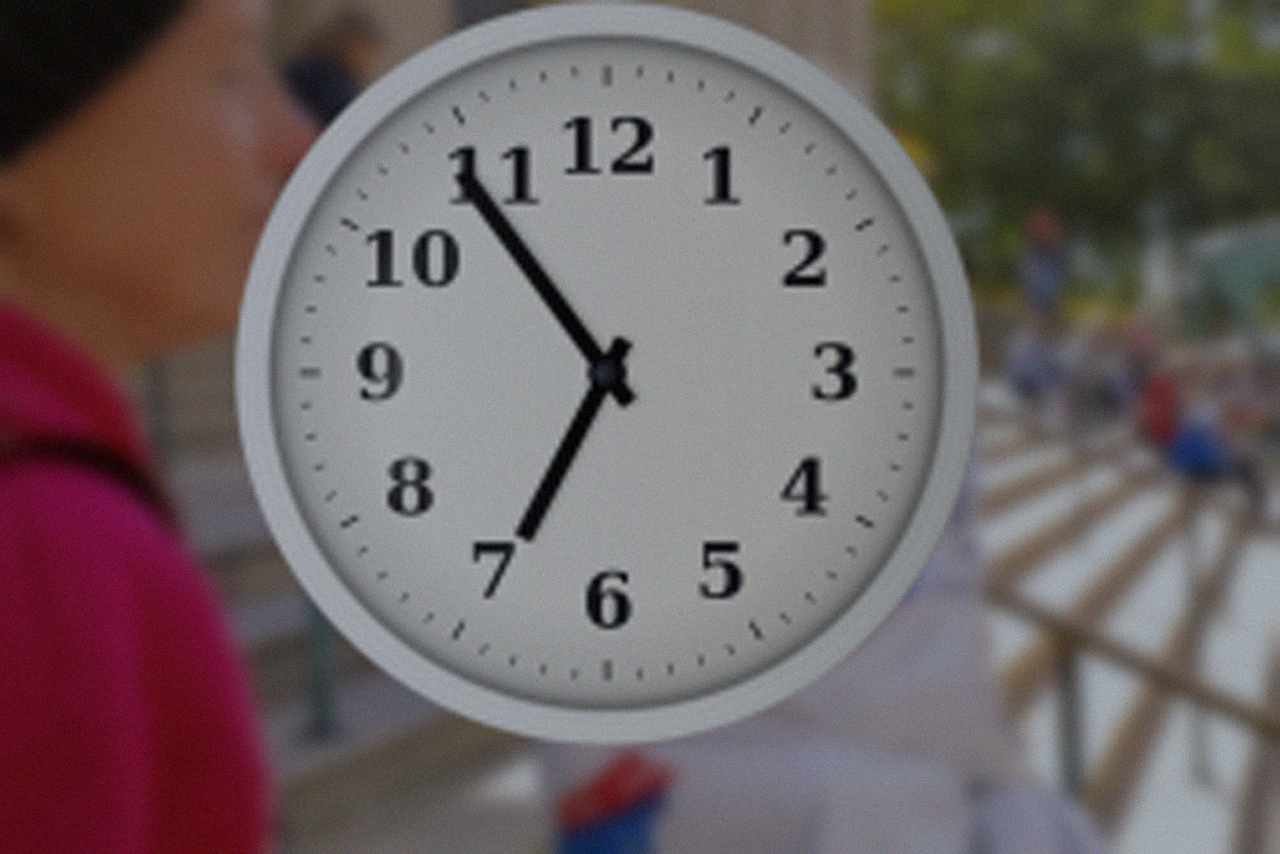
6h54
